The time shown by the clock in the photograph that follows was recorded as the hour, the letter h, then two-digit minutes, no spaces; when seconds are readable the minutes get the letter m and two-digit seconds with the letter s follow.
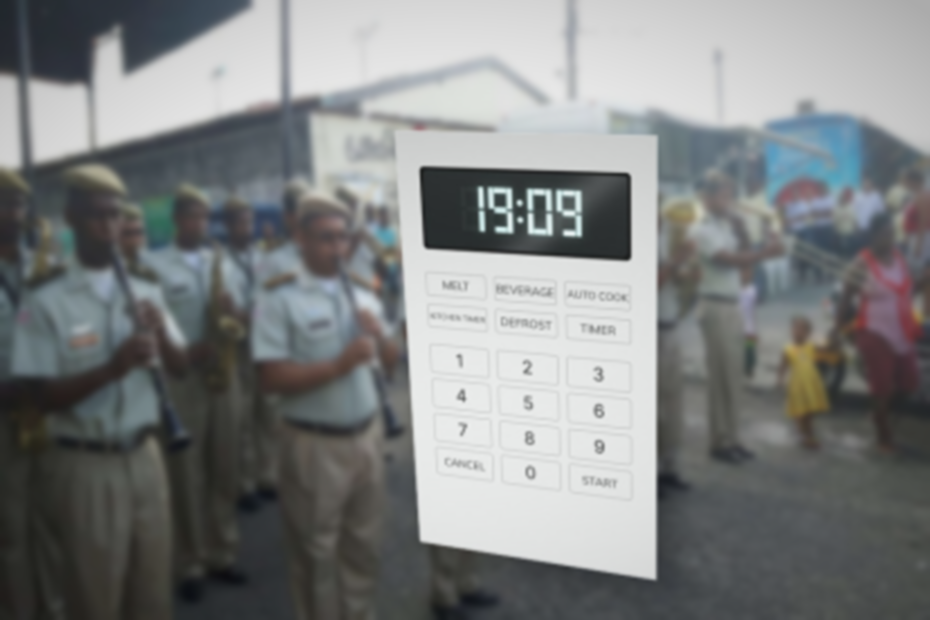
19h09
